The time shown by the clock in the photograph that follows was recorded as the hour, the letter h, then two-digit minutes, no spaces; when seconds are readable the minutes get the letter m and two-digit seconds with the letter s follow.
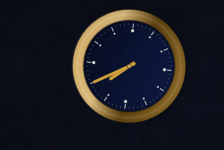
7h40
